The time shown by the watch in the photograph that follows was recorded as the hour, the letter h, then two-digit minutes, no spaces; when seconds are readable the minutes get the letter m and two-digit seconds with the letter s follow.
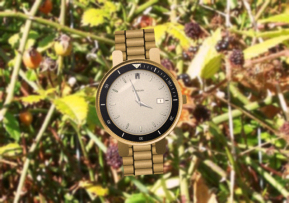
3h57
